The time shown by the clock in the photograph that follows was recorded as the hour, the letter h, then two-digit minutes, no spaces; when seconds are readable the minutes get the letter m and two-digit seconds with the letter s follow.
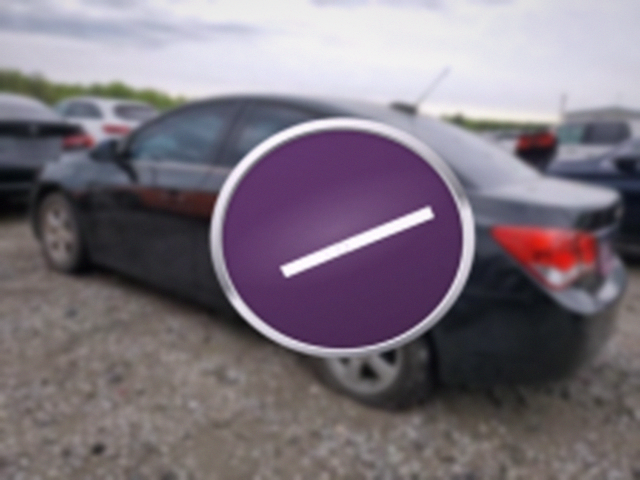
8h11
